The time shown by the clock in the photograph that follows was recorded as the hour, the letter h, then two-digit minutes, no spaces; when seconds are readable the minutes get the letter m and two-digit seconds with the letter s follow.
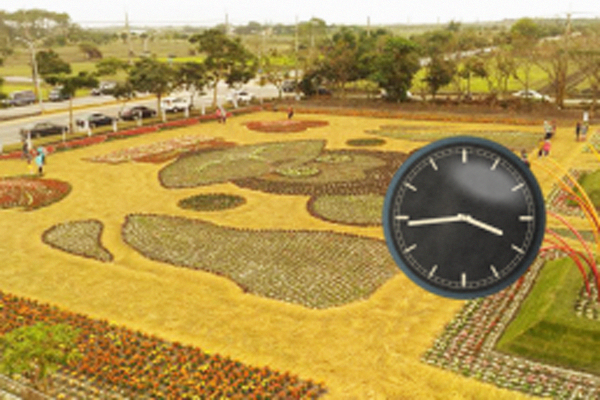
3h44
